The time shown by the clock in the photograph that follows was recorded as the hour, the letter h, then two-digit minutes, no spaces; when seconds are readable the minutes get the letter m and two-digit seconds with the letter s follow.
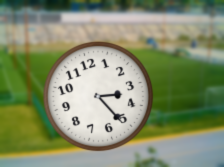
3h26
